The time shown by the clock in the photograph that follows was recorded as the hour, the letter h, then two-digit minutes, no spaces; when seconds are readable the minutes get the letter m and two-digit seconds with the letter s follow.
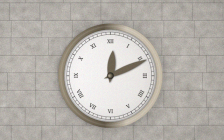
12h11
